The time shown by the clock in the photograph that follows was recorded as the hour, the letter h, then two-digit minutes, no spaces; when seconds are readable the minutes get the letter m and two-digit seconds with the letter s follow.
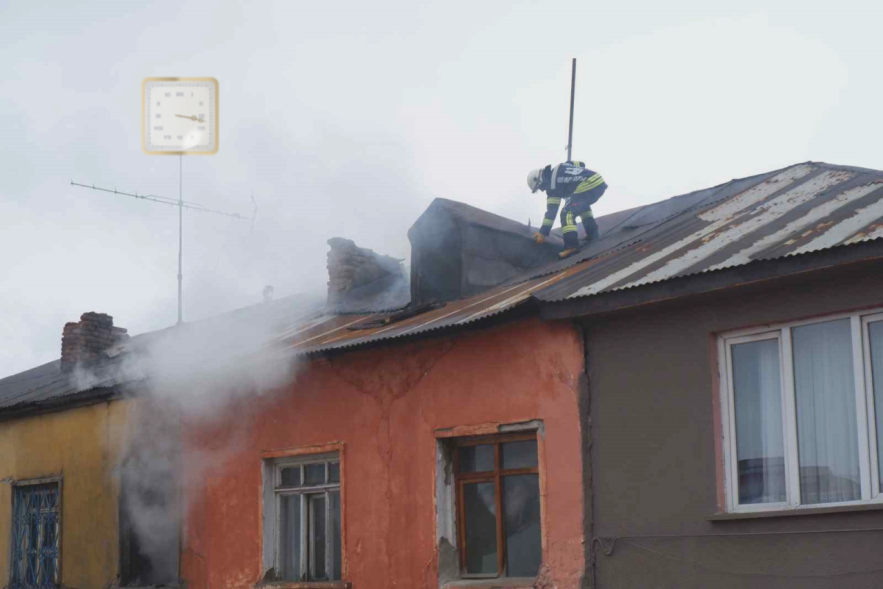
3h17
